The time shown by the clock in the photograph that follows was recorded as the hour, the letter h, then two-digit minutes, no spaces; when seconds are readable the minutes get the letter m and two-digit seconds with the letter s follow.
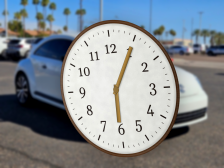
6h05
